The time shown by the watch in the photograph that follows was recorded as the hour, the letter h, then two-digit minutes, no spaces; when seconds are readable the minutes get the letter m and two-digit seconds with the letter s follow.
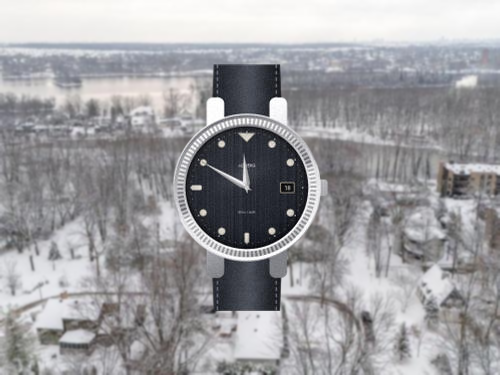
11h50
